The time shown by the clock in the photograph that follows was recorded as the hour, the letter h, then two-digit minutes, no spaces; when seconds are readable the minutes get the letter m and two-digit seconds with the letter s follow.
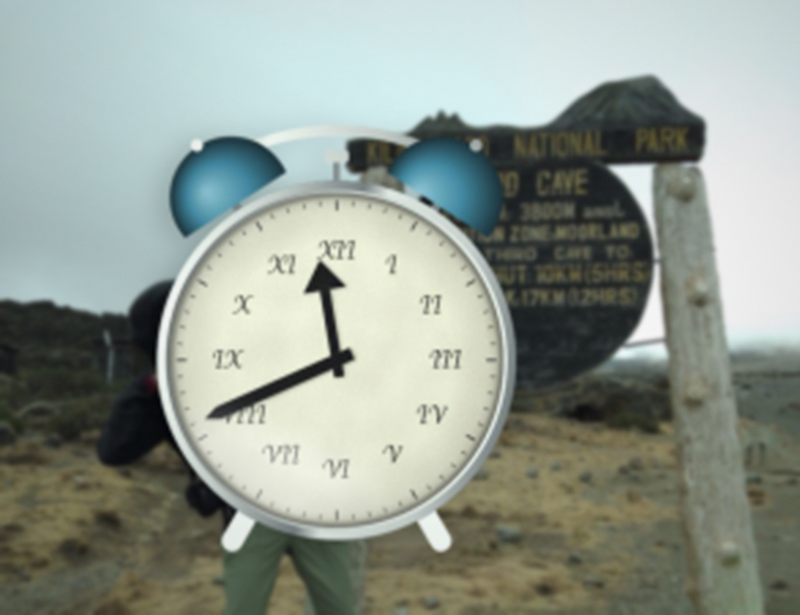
11h41
